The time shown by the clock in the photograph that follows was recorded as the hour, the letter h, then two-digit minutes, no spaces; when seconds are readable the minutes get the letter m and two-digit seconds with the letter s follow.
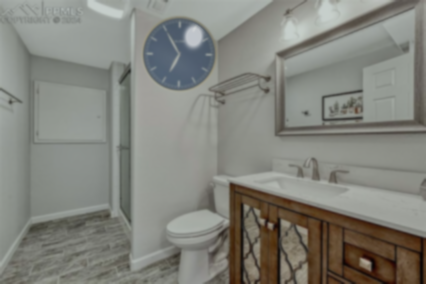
6h55
